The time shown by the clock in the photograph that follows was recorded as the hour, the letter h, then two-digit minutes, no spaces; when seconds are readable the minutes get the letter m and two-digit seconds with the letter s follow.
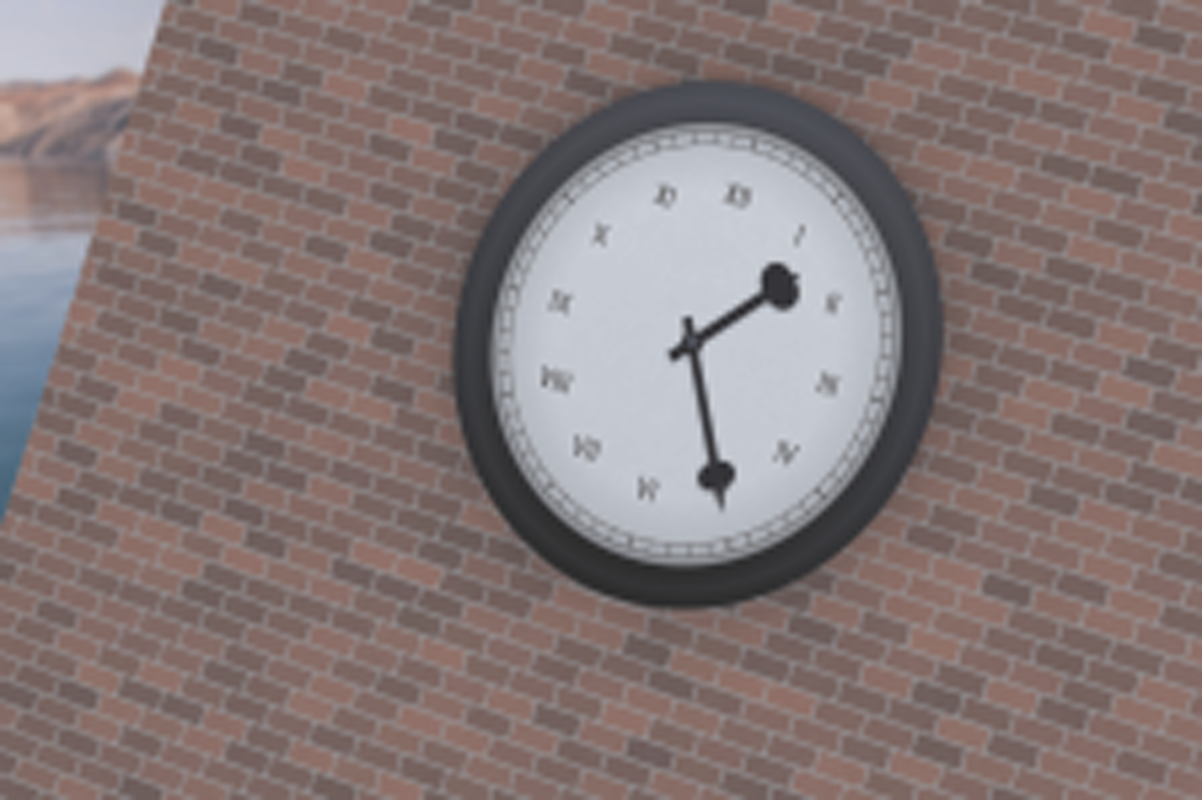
1h25
